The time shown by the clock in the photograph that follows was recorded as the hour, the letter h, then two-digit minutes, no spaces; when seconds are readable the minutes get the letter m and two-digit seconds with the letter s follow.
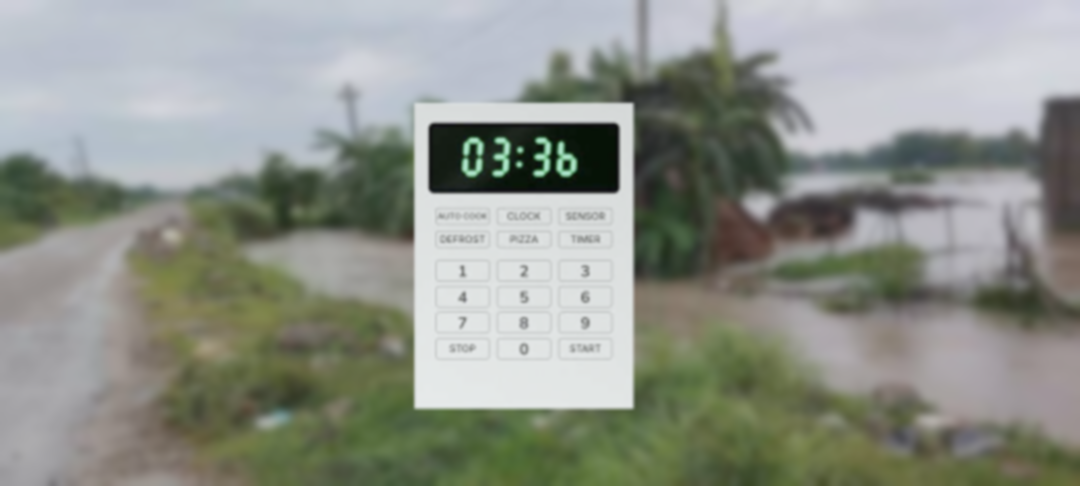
3h36
